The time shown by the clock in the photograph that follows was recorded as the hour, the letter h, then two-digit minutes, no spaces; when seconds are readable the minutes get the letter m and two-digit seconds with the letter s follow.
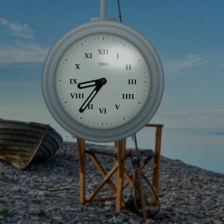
8h36
